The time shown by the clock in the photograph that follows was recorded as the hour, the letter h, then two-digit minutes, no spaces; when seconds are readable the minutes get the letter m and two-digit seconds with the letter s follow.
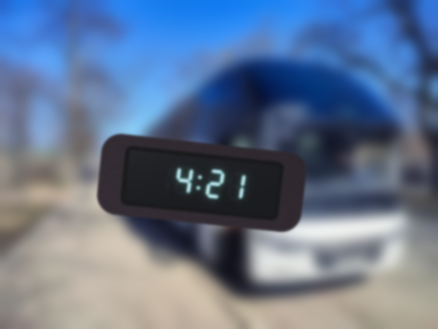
4h21
